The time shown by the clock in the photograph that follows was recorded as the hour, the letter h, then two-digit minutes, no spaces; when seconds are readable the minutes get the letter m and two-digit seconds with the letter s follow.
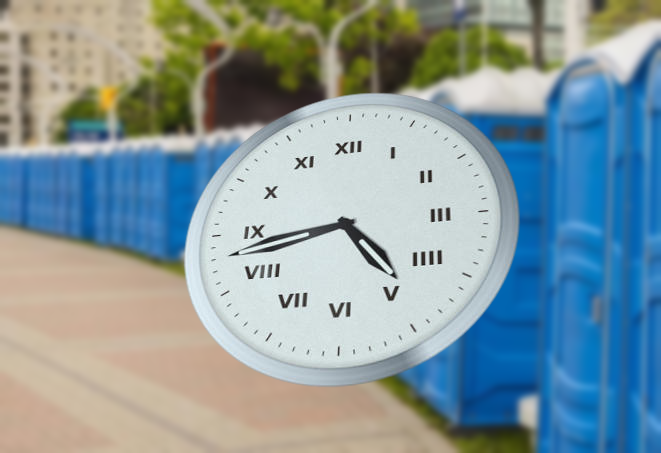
4h43
